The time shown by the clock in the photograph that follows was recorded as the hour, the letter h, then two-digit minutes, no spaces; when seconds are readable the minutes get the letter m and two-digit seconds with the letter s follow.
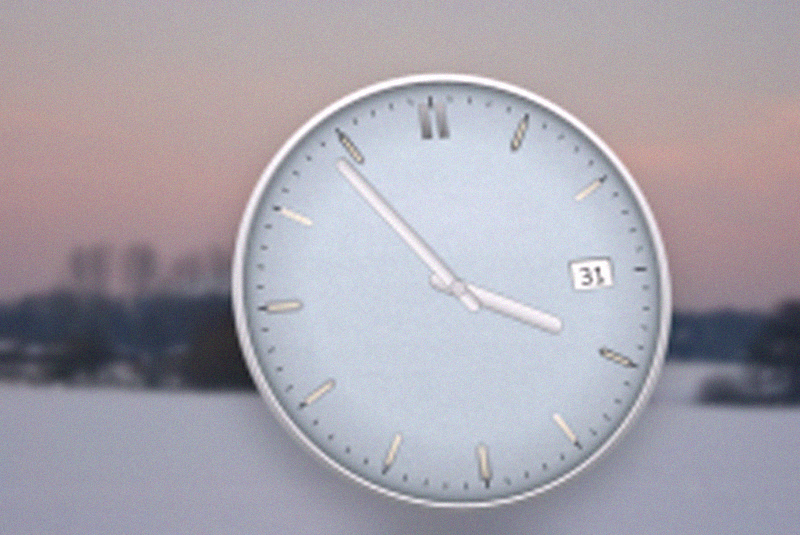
3h54
